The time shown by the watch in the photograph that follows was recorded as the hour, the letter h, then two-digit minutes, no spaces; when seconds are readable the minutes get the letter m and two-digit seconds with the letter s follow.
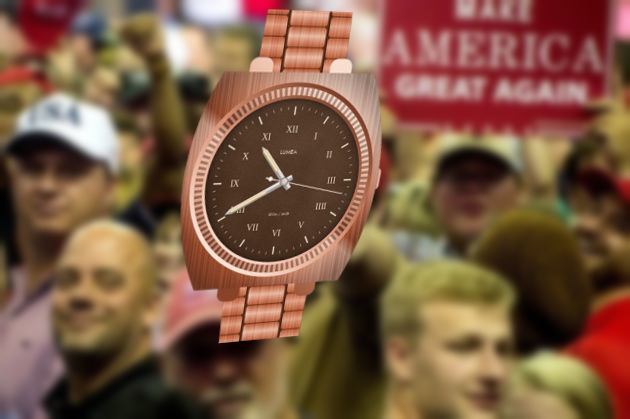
10h40m17s
